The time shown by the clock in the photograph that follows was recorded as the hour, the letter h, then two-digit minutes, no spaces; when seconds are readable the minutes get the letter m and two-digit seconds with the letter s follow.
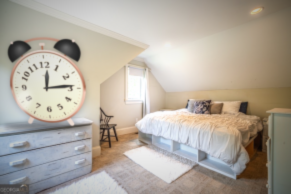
12h14
